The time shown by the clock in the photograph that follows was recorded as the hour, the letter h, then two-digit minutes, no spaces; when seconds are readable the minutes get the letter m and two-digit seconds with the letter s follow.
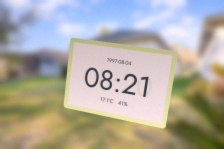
8h21
